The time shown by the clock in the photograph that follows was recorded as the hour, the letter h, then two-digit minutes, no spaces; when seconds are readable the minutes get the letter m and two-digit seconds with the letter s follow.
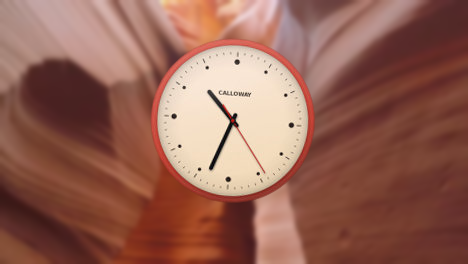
10h33m24s
